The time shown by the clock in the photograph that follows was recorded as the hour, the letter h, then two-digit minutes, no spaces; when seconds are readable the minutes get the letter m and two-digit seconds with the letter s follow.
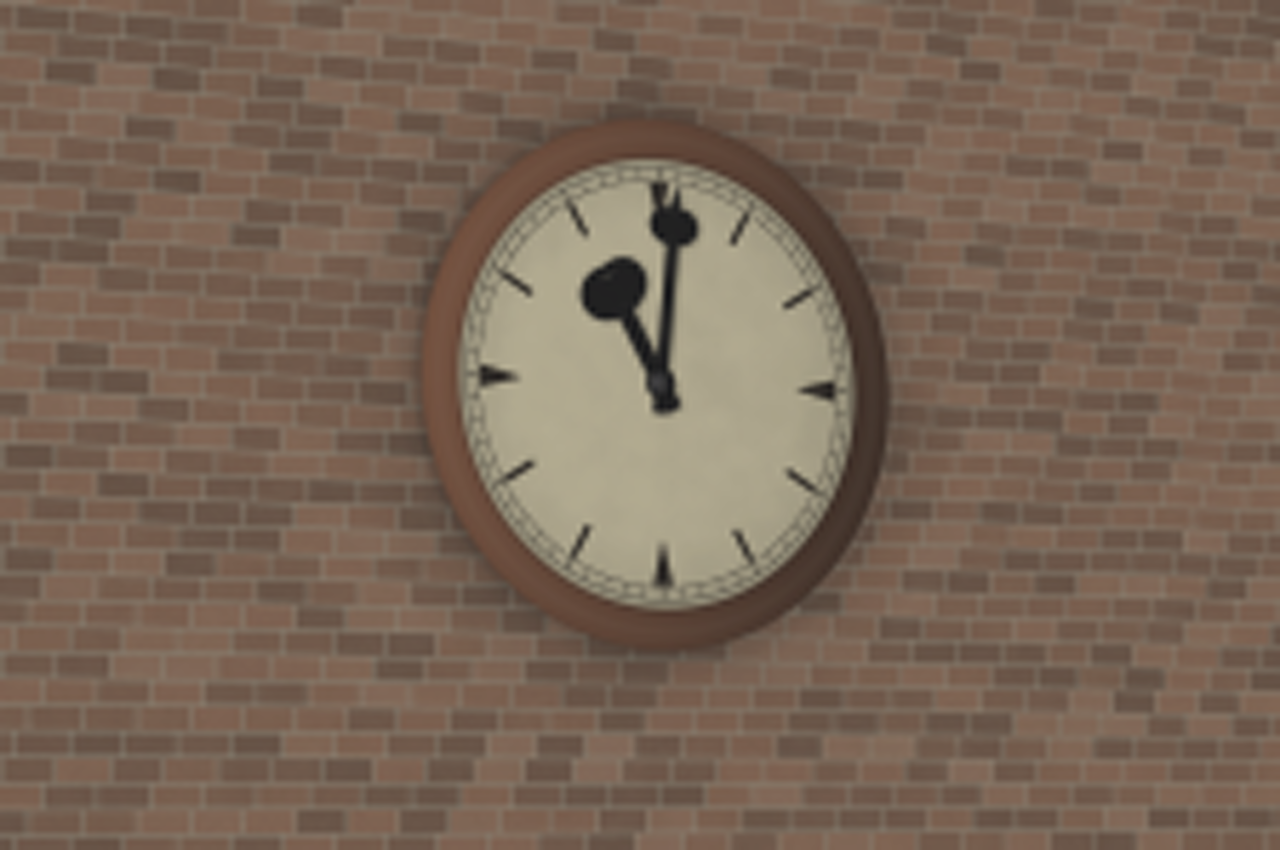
11h01
